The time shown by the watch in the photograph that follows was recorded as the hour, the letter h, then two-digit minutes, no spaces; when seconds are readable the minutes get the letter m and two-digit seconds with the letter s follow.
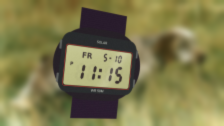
11h15
